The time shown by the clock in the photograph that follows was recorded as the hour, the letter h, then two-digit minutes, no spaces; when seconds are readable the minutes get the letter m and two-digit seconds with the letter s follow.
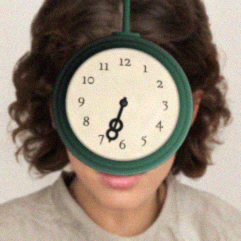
6h33
